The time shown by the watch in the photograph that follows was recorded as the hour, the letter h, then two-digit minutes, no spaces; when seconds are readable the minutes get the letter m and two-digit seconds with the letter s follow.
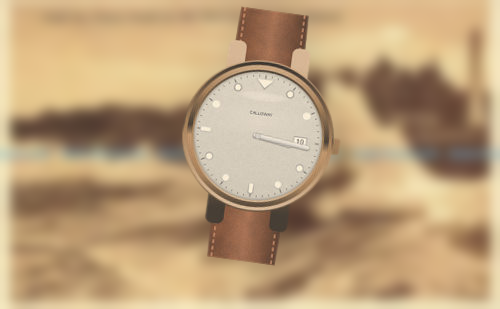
3h16
